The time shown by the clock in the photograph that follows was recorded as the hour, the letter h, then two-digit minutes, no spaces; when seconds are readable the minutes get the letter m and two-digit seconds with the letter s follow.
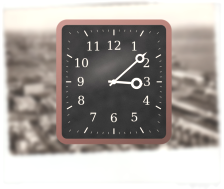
3h08
